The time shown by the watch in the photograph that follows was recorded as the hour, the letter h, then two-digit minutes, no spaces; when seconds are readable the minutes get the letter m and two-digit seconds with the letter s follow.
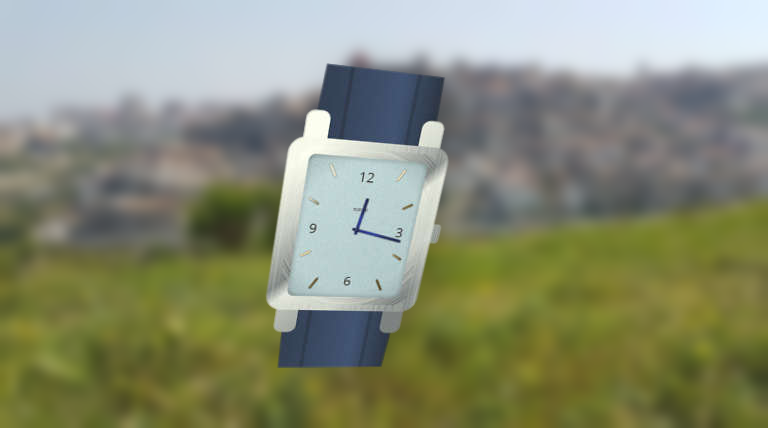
12h17
